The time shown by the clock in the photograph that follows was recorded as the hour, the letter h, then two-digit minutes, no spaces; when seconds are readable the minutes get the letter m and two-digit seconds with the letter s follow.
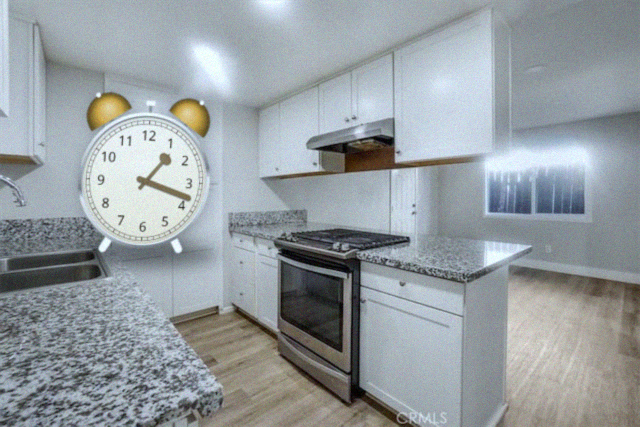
1h18
